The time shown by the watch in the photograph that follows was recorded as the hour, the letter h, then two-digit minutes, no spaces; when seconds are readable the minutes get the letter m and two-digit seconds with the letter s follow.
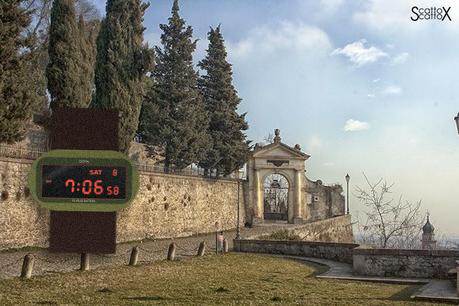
7h06m58s
